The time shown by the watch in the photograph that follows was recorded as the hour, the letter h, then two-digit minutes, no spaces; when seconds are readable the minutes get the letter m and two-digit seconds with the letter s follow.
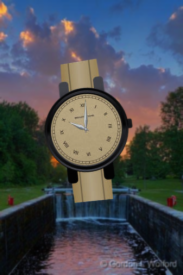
10h01
